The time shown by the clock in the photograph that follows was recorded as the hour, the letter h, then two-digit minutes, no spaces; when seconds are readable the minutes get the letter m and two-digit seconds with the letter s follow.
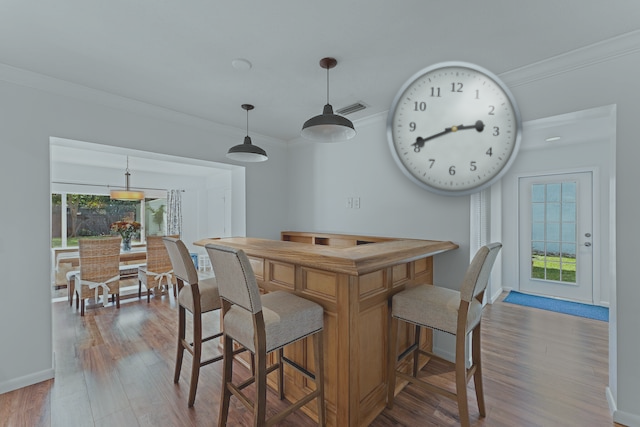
2h41
